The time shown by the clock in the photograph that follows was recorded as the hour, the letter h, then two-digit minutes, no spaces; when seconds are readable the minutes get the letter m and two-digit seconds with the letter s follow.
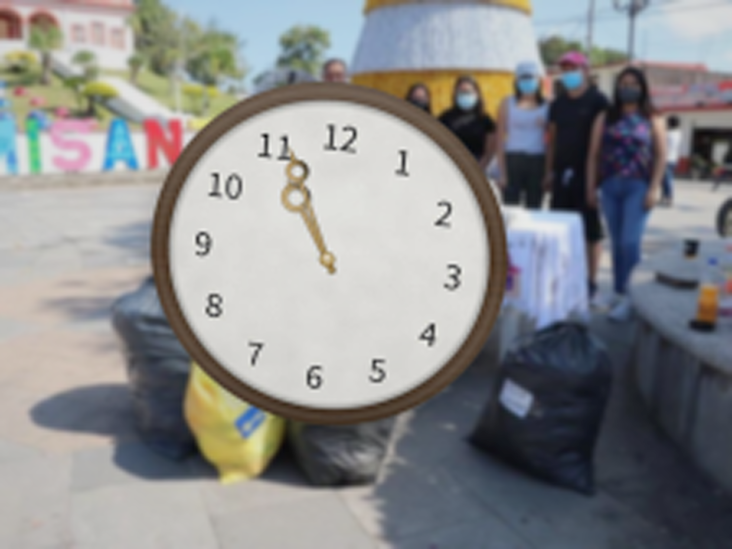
10h56
